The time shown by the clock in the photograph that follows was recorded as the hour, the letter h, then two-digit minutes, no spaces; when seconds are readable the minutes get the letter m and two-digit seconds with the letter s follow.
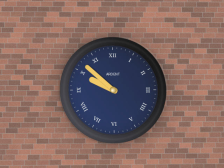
9h52
